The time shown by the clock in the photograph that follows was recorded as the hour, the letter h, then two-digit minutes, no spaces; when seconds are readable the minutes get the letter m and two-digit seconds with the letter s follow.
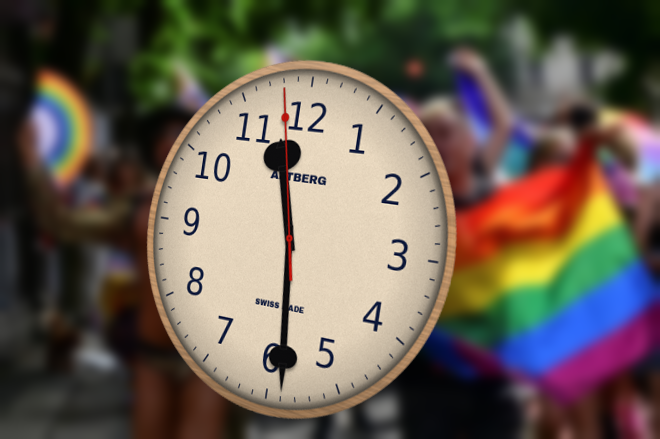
11h28m58s
